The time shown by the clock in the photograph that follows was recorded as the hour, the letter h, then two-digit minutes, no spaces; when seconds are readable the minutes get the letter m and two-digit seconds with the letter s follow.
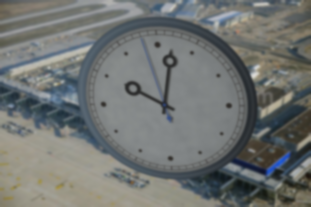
10h01m58s
